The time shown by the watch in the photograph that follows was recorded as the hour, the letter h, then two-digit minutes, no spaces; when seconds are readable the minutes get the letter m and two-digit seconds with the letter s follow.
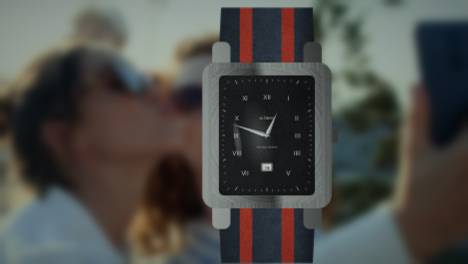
12h48
